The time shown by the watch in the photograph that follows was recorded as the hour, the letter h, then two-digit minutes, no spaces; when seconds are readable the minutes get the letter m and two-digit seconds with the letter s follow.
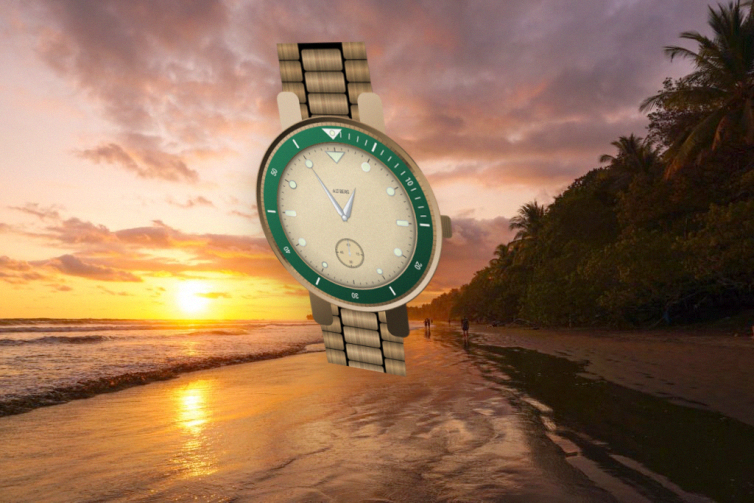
12h55
